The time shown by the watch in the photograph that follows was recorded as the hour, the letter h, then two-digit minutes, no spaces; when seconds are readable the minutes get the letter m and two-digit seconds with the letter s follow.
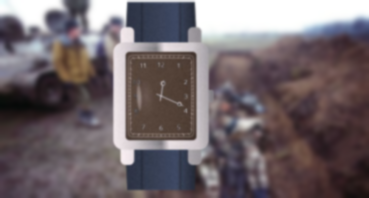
12h19
